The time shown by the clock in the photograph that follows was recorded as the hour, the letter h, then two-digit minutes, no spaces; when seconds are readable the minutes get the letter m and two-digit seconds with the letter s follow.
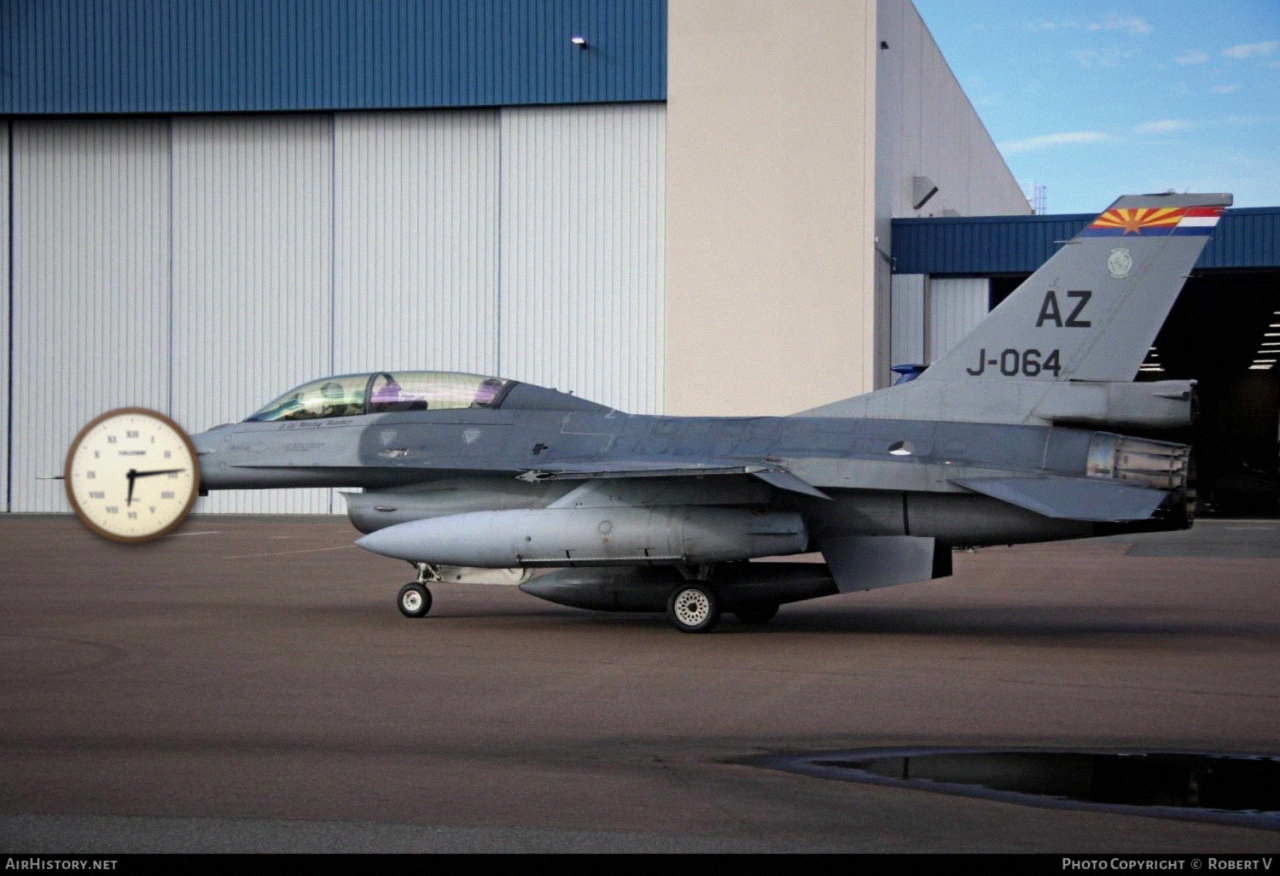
6h14
